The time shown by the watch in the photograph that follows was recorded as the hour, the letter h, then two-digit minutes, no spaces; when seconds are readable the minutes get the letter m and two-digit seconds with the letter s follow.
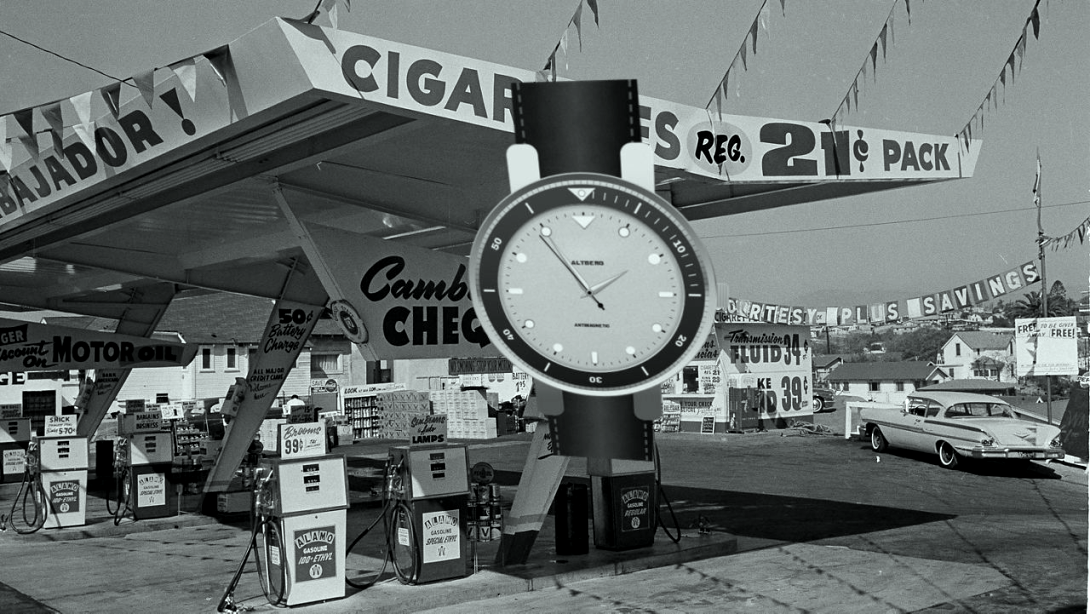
1h54m54s
